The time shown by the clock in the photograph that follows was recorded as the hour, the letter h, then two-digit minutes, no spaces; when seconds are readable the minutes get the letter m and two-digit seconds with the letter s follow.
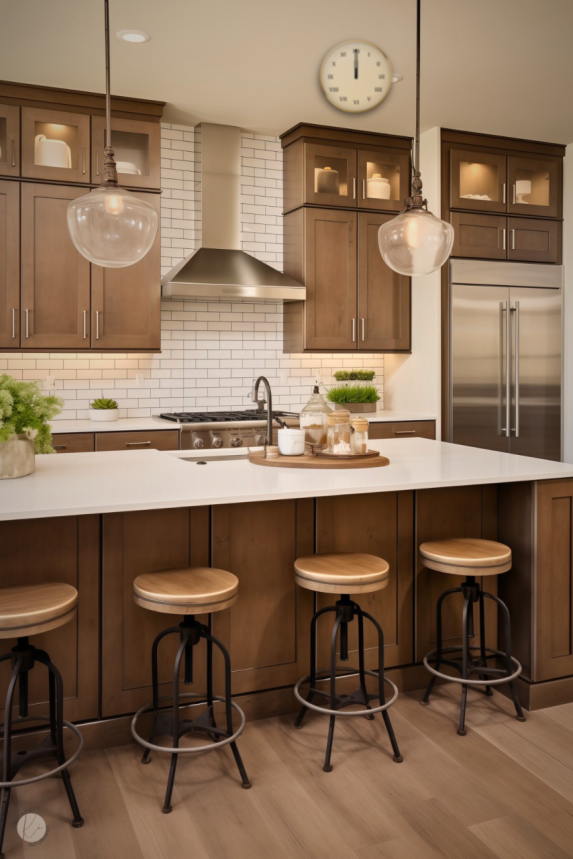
12h00
